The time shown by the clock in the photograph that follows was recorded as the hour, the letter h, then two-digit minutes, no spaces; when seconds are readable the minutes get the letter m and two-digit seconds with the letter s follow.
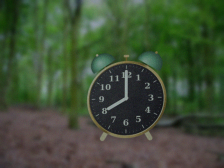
8h00
